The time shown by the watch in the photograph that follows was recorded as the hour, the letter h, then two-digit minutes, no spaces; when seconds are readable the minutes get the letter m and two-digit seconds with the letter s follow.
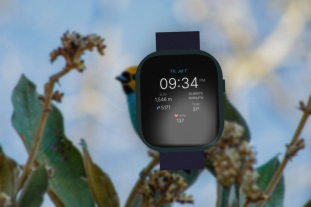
9h34
